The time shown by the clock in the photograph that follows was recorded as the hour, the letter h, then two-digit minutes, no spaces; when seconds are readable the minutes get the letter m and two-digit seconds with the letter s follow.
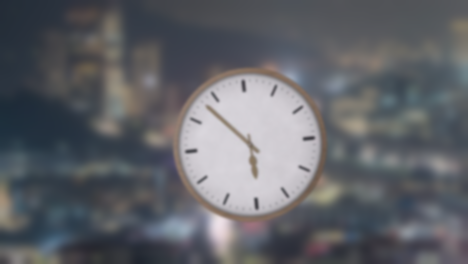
5h53
